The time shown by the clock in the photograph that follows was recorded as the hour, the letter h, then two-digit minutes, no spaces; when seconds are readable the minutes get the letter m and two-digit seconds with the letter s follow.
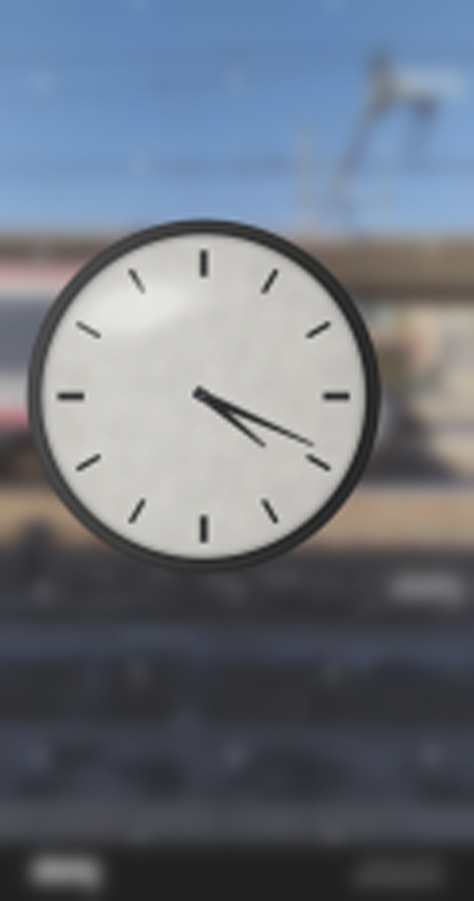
4h19
